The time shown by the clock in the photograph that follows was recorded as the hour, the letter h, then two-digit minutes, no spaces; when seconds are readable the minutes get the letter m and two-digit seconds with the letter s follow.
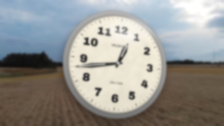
12h43
